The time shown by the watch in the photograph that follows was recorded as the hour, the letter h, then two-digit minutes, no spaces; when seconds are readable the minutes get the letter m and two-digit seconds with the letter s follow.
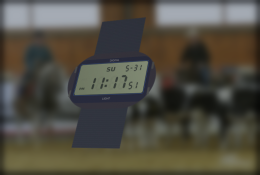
11h17m51s
